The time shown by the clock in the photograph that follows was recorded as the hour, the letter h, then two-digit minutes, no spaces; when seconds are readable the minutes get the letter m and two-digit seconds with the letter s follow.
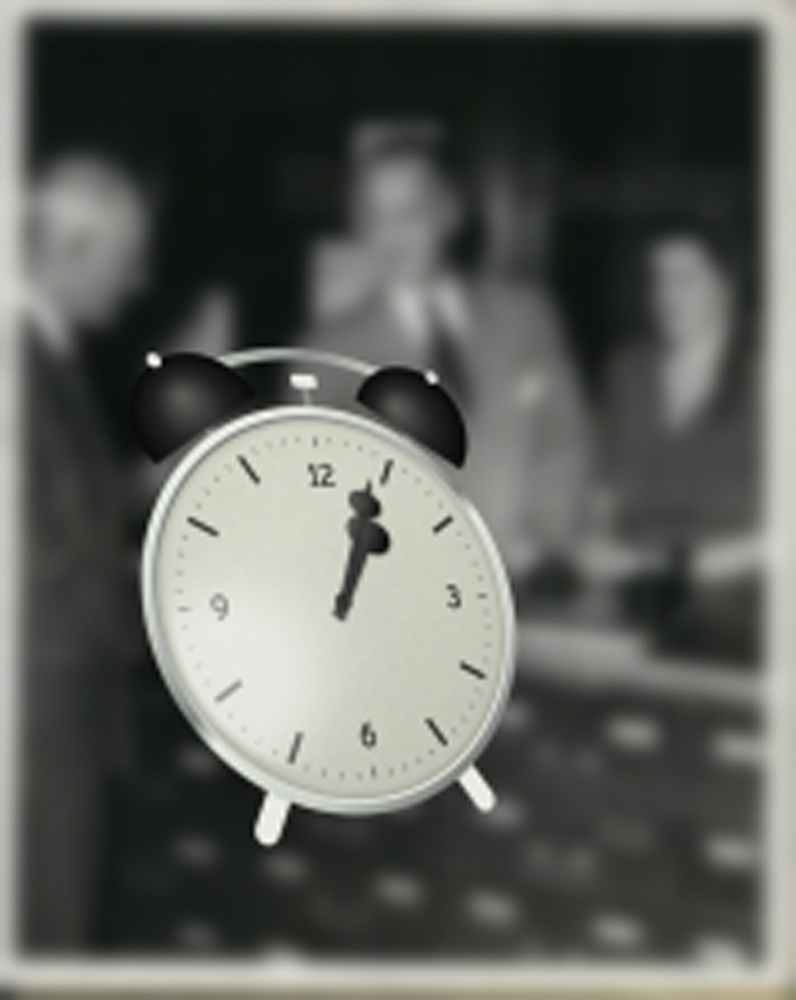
1h04
